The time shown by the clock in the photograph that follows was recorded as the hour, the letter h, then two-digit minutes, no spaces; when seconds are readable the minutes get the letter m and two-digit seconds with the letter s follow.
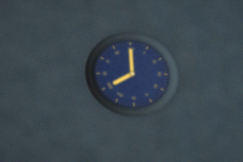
8h00
